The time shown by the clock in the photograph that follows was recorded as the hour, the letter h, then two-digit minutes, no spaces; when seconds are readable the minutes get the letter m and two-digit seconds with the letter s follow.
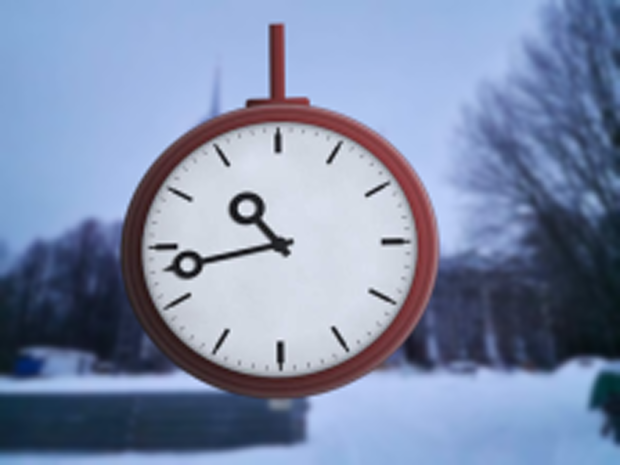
10h43
